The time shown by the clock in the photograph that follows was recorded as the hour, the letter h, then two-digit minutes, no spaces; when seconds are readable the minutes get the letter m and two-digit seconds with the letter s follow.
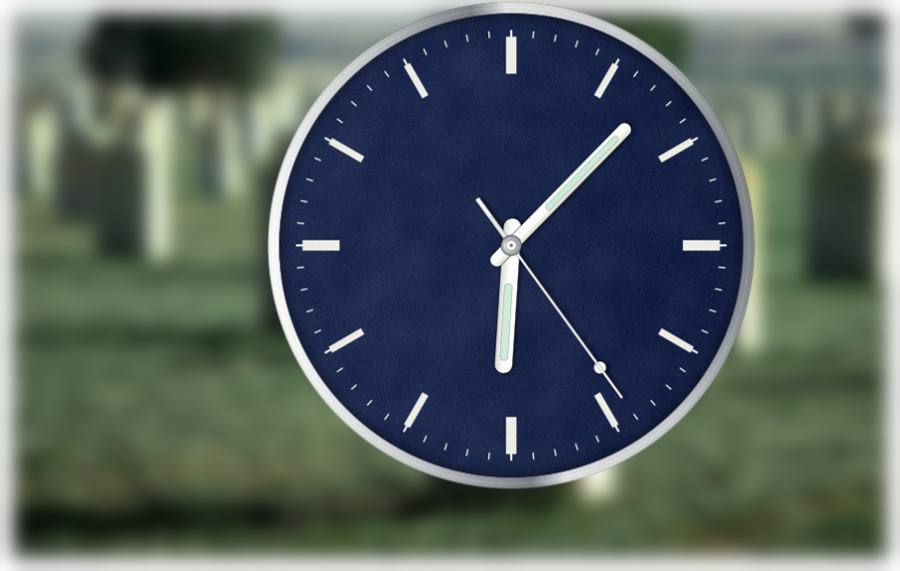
6h07m24s
